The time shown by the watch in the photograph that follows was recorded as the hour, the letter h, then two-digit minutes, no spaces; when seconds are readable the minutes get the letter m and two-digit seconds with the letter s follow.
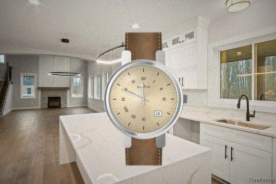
11h49
